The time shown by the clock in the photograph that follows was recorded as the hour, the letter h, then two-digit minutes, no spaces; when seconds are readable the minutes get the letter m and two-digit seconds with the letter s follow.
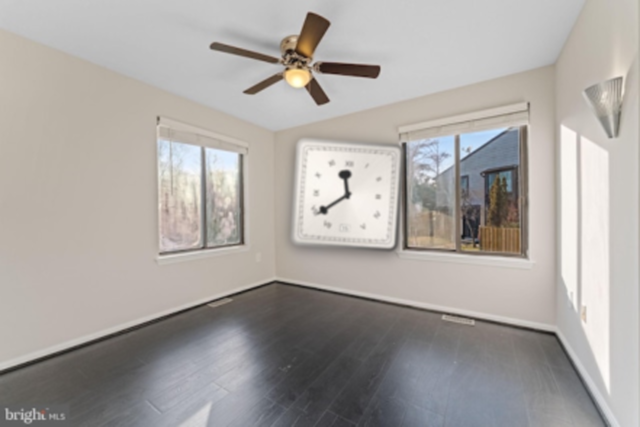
11h39
